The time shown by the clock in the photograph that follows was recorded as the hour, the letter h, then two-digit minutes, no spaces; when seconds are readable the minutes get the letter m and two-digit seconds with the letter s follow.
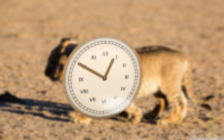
12h50
